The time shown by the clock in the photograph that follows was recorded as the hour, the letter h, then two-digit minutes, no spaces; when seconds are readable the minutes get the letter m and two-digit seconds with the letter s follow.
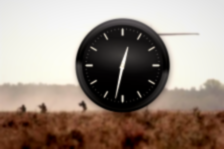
12h32
